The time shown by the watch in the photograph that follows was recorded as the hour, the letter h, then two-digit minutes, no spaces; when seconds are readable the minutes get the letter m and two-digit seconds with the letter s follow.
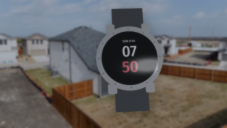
7h50
